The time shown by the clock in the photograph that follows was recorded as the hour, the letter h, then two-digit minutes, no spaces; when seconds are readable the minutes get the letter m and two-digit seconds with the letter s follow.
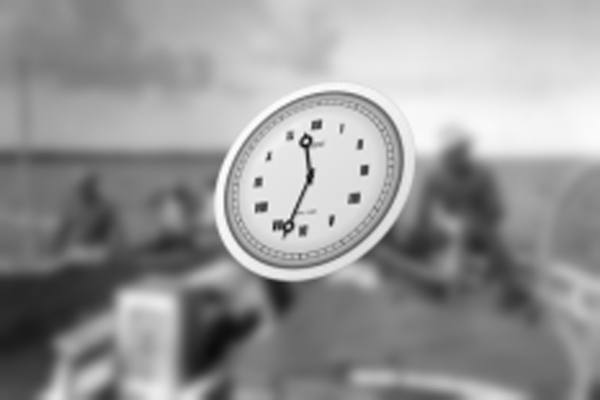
11h33
